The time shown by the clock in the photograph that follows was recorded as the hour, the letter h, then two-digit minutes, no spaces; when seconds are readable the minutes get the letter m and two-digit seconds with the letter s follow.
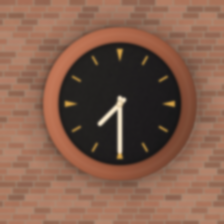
7h30
